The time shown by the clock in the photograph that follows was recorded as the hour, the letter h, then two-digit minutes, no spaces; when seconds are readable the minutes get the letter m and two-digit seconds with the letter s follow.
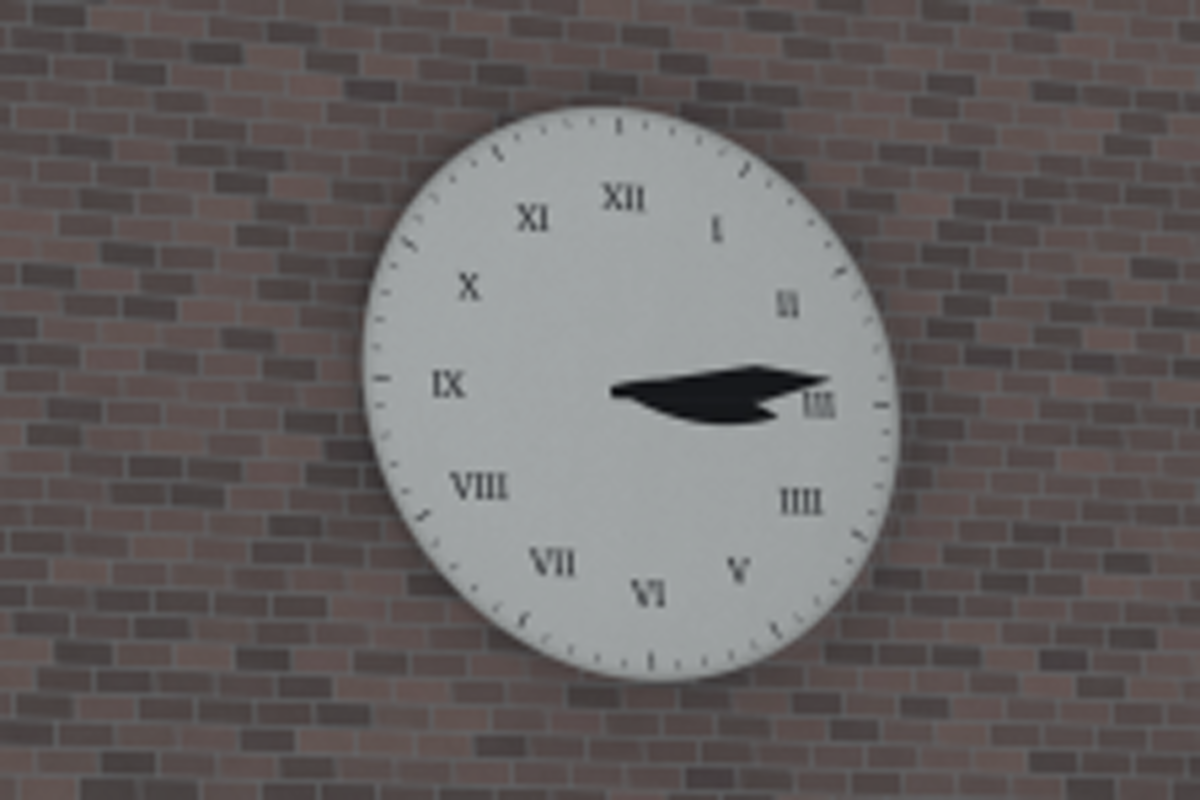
3h14
